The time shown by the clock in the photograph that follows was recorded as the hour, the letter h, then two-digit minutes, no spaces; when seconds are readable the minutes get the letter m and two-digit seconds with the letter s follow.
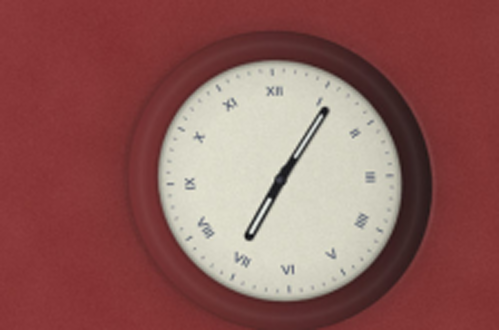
7h06
